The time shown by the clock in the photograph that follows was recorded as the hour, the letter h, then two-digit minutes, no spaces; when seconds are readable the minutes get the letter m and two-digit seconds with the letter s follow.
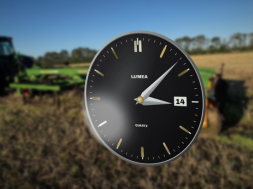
3h08
